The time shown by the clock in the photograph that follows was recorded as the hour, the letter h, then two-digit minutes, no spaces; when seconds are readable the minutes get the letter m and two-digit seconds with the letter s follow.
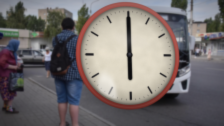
6h00
